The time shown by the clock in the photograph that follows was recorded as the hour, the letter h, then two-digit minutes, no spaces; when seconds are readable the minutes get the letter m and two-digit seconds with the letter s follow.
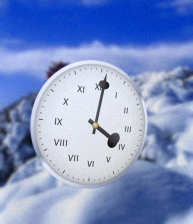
4h01
